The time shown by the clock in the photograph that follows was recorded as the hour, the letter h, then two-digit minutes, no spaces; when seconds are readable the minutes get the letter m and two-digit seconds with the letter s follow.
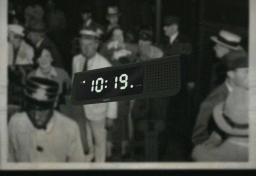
10h19
